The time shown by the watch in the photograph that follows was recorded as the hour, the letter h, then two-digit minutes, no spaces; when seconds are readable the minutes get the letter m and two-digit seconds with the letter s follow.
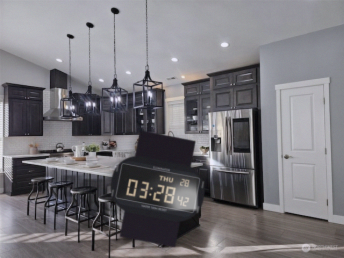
3h28m42s
